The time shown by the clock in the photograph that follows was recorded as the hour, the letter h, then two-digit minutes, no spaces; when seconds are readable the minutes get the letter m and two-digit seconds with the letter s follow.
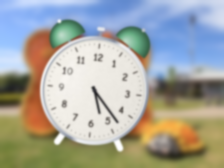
5h23
